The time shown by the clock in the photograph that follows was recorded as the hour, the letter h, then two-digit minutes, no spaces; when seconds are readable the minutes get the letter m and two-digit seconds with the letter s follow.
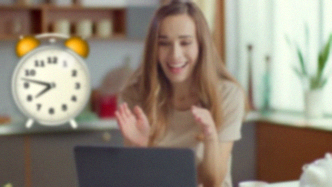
7h47
